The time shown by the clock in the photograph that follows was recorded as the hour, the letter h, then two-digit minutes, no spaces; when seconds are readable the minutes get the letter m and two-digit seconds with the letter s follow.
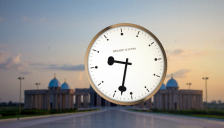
9h33
